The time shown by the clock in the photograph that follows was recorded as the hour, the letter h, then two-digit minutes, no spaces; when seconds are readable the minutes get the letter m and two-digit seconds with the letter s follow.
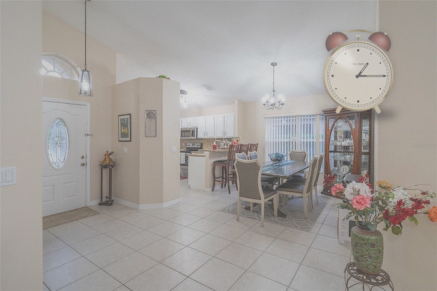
1h15
